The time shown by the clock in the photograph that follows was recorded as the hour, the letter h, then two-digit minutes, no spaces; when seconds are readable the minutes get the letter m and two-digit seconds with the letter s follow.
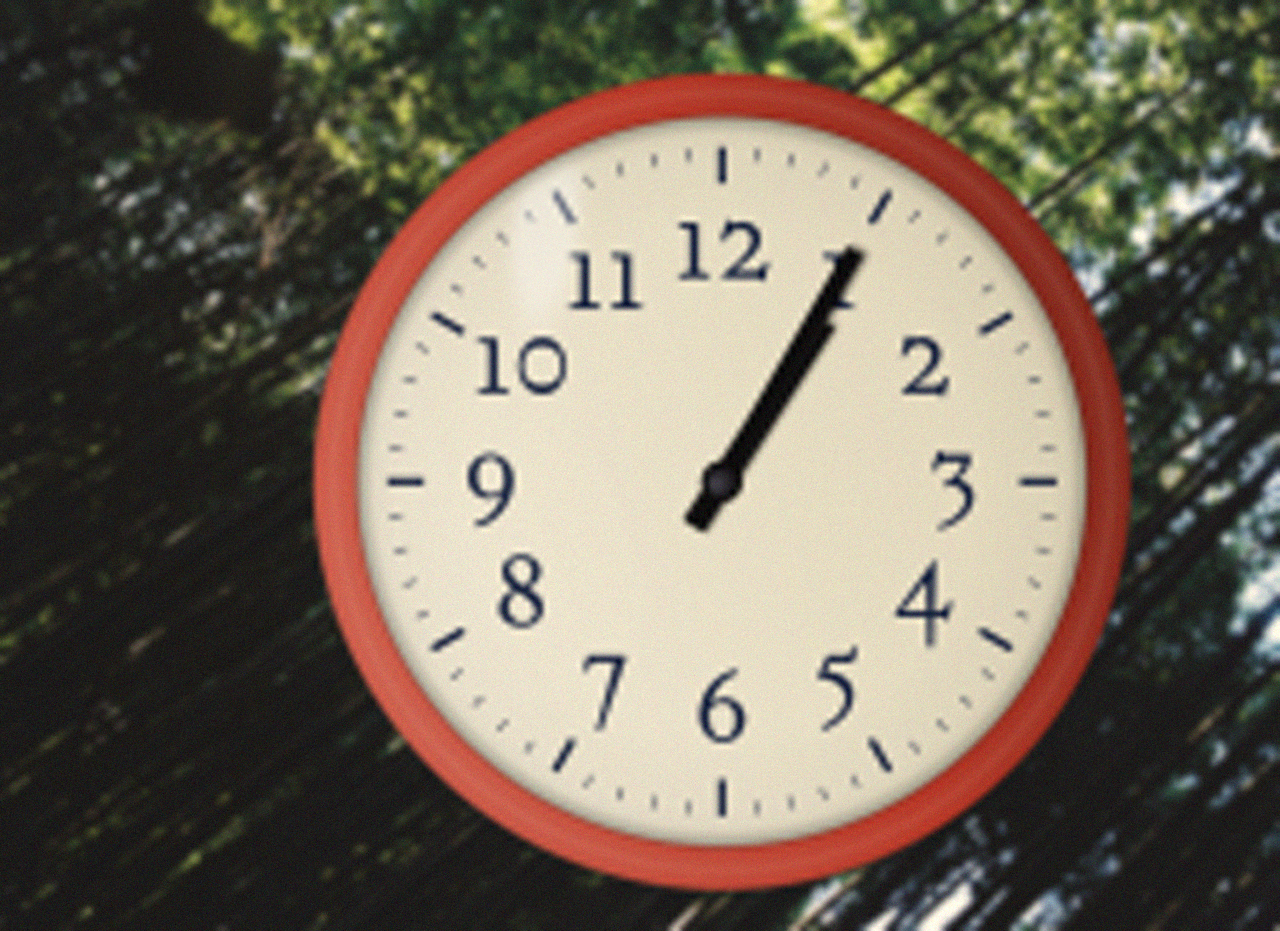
1h05
